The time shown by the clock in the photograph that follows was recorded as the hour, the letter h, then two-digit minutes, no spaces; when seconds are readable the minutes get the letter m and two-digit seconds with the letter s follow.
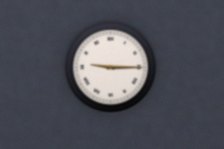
9h15
